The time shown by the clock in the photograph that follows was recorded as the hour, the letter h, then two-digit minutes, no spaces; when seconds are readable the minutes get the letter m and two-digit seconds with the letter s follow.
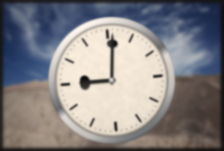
9h01
